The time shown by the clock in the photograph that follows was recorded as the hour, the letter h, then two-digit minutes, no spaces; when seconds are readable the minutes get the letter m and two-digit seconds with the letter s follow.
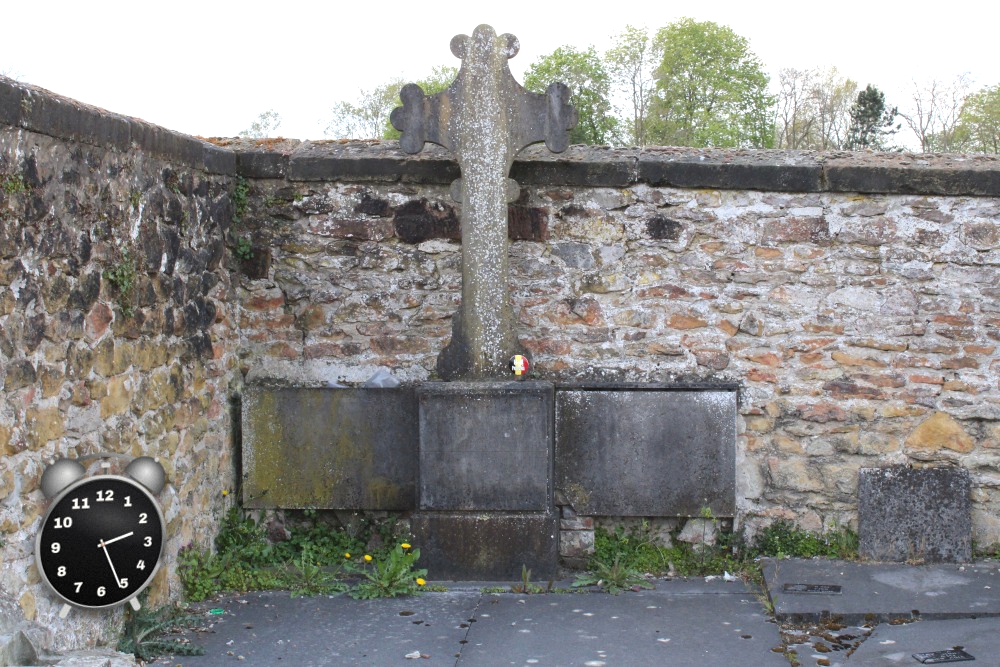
2h26
